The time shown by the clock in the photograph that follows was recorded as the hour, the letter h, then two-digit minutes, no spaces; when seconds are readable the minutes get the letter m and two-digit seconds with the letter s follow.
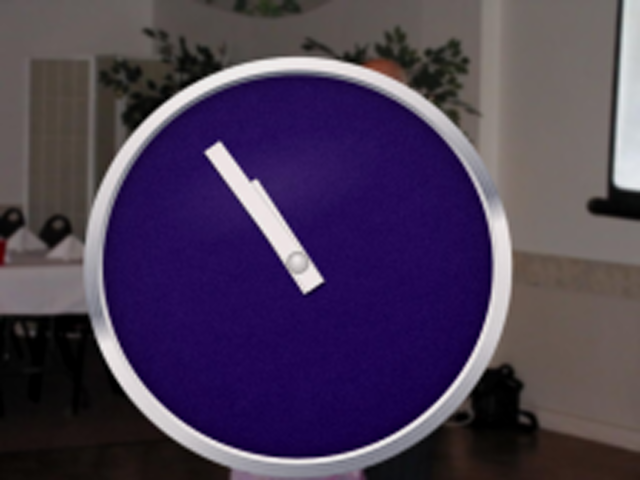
10h54
